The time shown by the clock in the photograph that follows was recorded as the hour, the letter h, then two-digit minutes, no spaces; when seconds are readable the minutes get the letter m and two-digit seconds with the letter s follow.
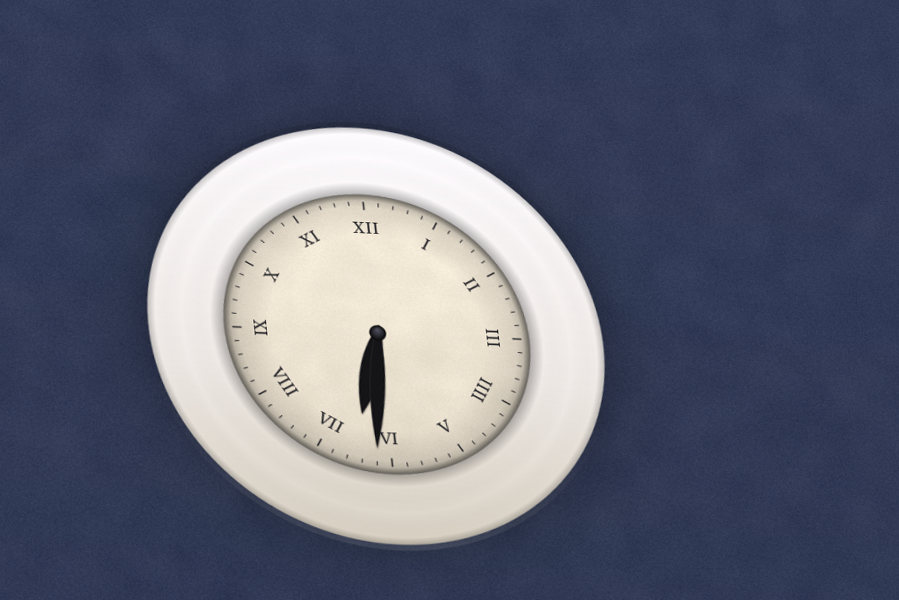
6h31
